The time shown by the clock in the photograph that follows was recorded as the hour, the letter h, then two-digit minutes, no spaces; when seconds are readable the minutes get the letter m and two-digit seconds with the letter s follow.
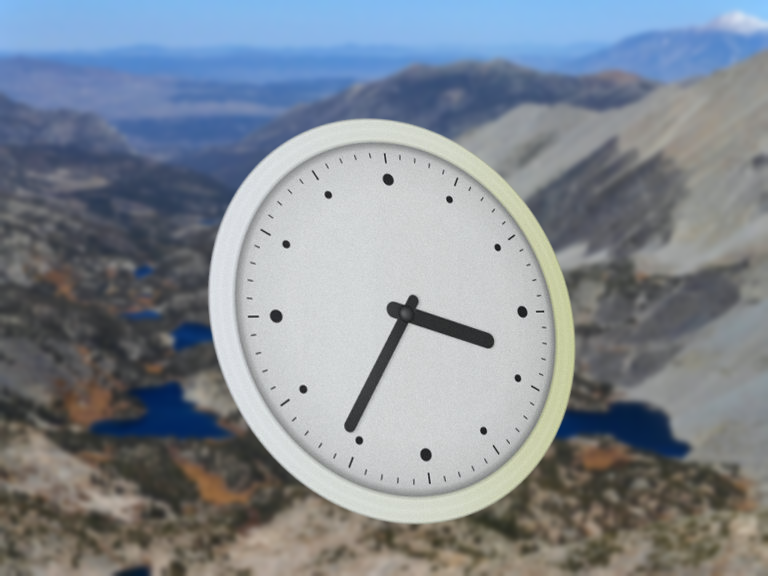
3h36
